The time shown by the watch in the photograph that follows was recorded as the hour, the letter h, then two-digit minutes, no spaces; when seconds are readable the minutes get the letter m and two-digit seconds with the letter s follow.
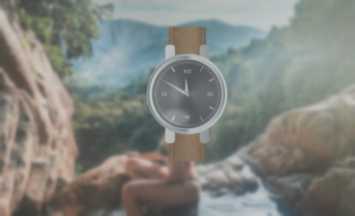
11h50
